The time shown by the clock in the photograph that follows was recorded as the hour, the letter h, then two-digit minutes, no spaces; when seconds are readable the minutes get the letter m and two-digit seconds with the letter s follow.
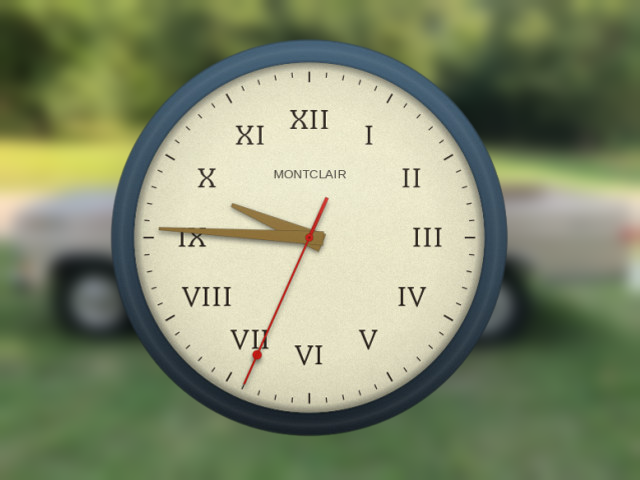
9h45m34s
